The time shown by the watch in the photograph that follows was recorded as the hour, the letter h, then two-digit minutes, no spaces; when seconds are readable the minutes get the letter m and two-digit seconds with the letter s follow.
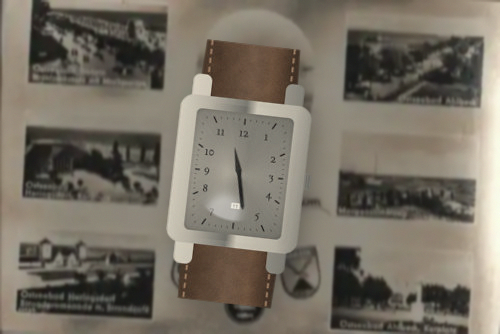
11h28
